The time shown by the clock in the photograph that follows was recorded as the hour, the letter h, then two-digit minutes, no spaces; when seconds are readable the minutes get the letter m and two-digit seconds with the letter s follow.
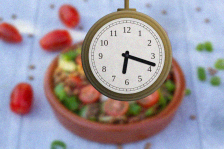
6h18
